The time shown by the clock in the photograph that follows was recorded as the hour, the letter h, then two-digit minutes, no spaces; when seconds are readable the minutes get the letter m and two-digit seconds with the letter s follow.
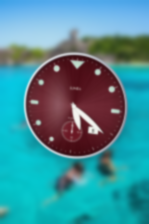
5h21
